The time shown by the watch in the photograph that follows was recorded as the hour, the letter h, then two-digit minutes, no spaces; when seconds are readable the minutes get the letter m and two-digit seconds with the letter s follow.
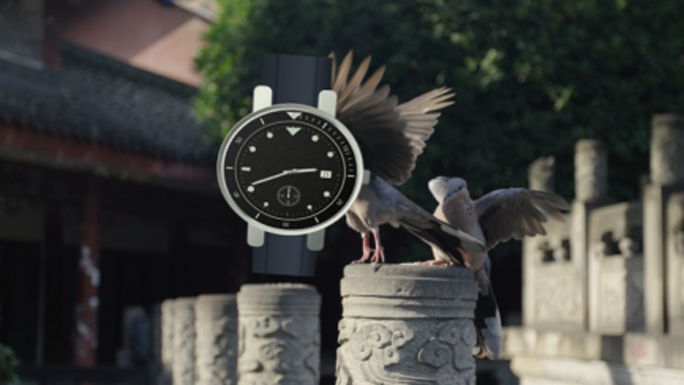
2h41
